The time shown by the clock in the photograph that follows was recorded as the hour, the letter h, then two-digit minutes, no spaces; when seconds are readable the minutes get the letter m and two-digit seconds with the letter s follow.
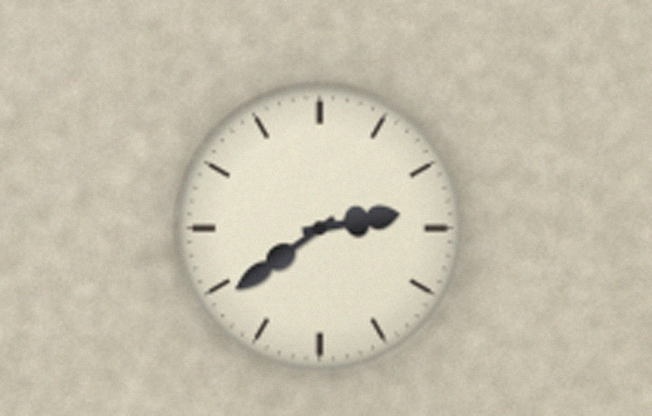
2h39
